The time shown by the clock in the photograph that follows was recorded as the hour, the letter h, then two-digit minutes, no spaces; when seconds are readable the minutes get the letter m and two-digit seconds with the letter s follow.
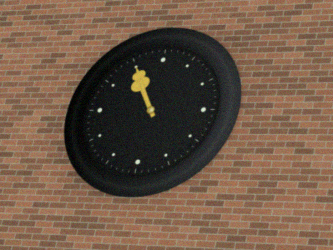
10h55
